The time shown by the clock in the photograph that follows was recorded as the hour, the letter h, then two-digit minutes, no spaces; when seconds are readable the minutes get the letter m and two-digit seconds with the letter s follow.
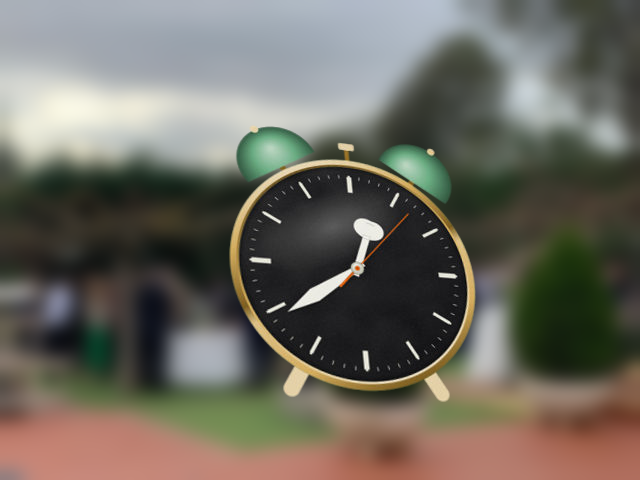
12h39m07s
